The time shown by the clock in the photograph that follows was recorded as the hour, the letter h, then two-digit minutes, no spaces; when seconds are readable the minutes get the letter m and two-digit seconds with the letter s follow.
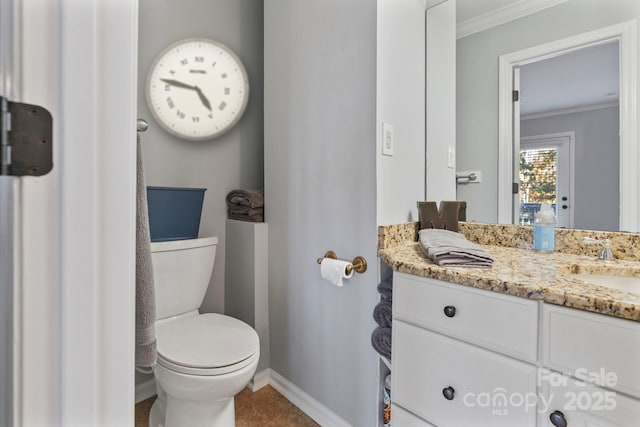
4h47
